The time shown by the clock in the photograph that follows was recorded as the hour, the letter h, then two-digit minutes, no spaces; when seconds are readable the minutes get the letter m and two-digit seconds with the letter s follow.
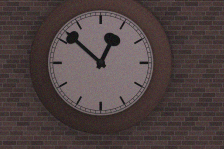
12h52
